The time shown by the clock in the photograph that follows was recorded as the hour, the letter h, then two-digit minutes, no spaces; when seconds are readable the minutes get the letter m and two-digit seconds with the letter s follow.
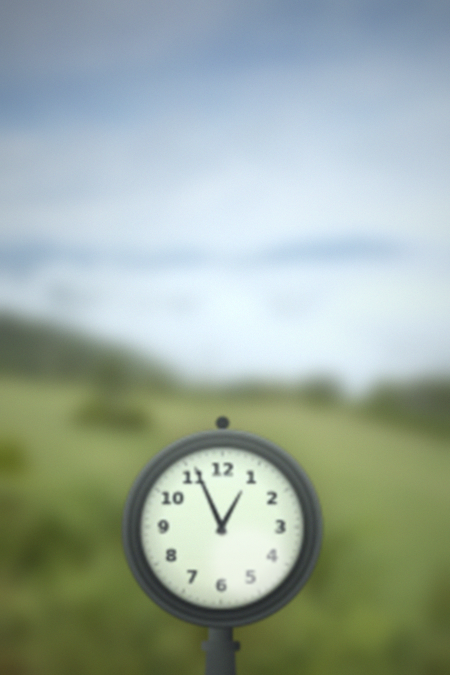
12h56
